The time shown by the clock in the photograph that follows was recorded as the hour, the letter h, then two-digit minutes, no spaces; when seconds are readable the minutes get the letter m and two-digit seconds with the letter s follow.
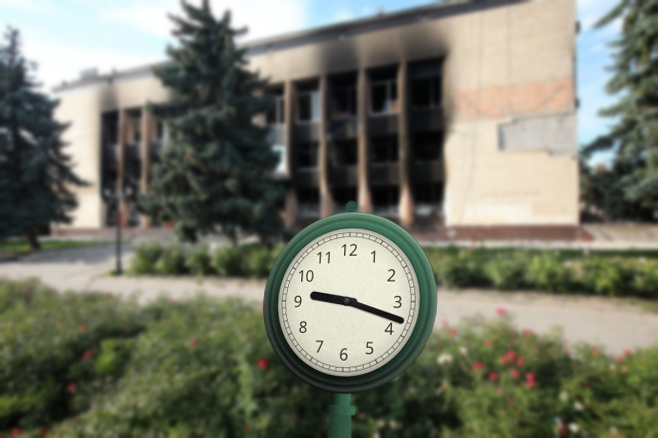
9h18
